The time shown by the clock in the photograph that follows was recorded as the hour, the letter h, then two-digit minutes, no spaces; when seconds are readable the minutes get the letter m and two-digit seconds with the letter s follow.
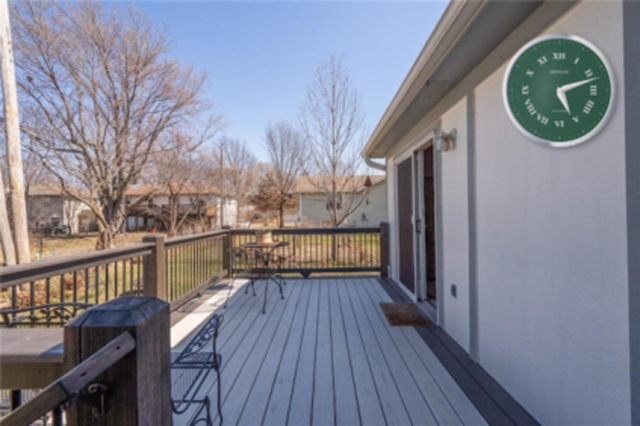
5h12
